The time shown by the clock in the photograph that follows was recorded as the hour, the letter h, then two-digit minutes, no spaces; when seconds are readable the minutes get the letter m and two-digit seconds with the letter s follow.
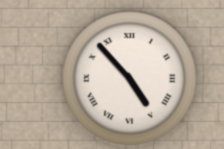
4h53
